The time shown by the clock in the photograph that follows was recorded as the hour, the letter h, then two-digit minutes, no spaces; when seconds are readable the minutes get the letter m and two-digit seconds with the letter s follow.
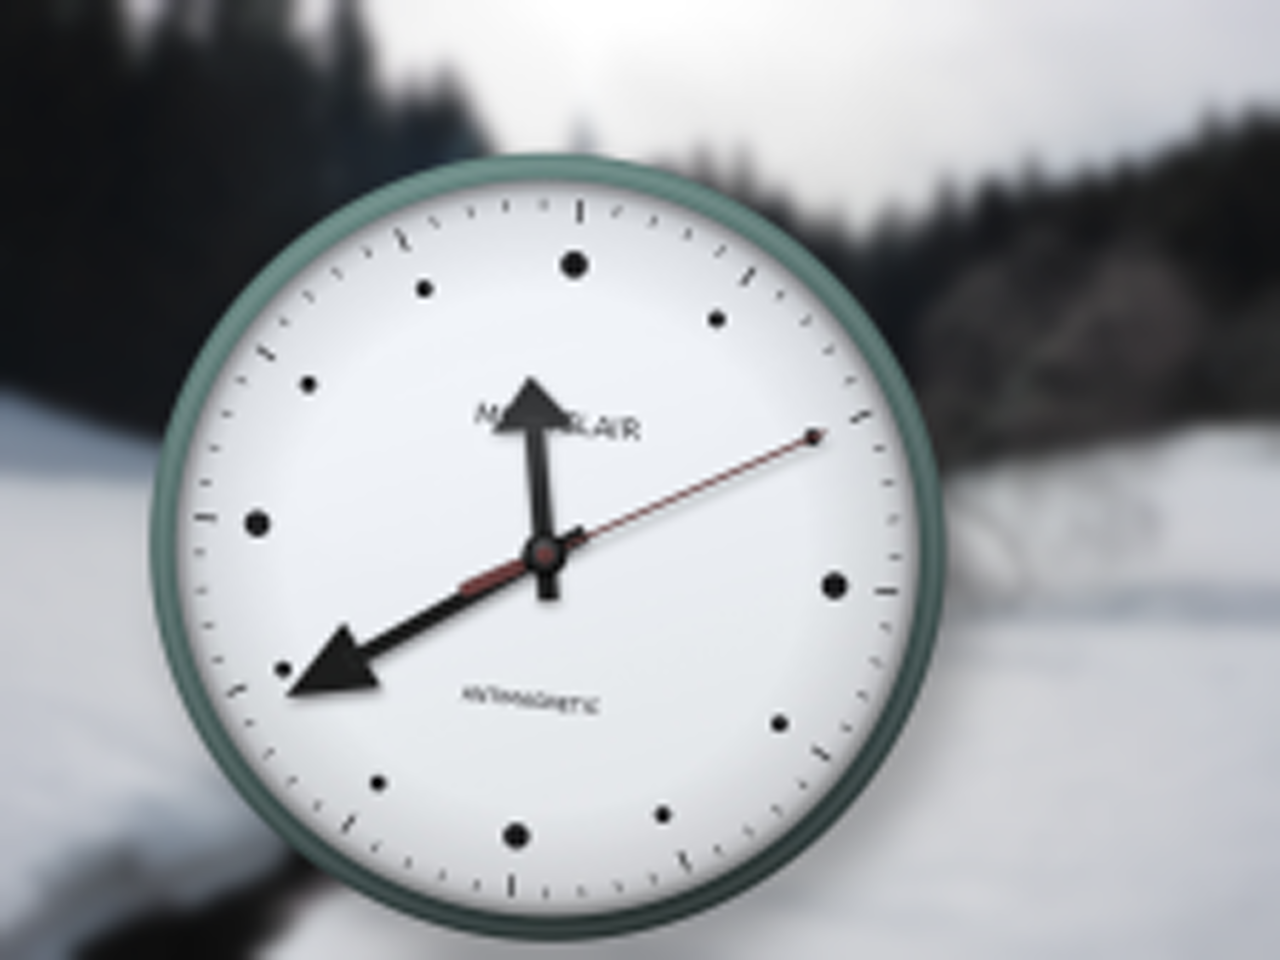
11h39m10s
